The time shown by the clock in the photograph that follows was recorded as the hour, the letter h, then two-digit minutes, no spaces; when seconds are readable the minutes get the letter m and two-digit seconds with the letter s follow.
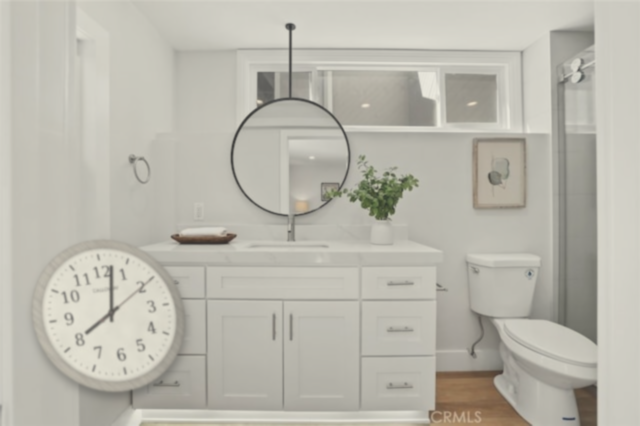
8h02m10s
